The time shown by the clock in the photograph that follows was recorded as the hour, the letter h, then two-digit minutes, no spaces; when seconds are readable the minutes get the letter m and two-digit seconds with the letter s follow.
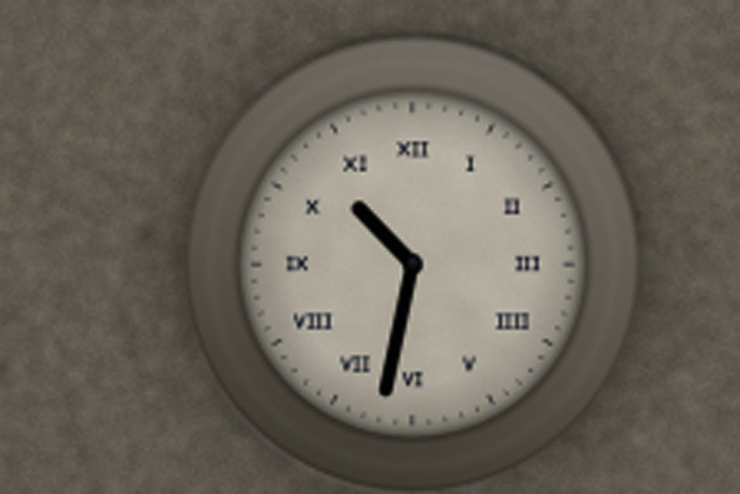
10h32
